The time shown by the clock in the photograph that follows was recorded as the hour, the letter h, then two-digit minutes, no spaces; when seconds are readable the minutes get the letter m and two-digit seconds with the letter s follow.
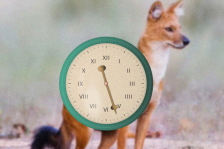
11h27
